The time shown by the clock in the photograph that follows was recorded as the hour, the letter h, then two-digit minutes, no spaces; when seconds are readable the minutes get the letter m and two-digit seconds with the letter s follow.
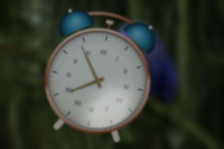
7h54
